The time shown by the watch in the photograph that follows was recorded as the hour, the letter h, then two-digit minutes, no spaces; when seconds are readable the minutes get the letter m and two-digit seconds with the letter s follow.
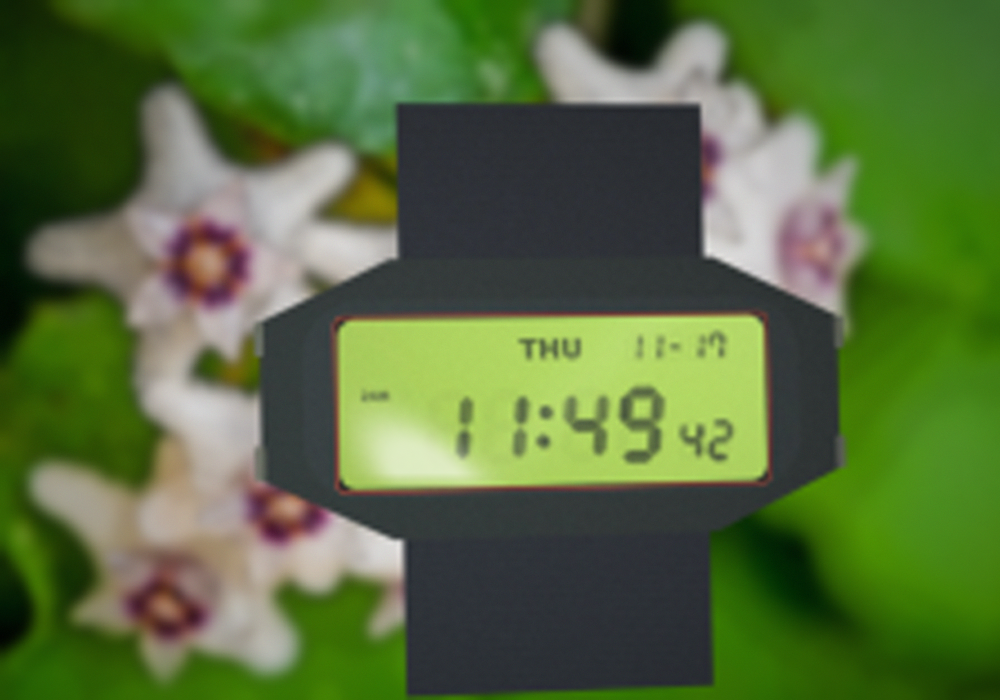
11h49m42s
